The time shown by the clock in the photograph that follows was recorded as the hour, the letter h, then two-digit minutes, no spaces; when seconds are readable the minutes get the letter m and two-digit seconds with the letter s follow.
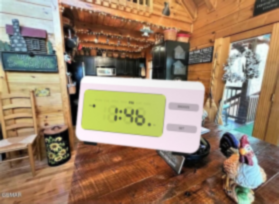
1h46
